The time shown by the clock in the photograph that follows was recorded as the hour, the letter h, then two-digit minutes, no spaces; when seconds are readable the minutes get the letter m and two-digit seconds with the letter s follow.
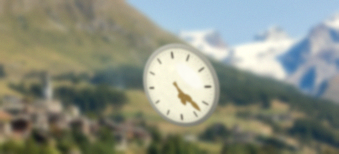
5h23
